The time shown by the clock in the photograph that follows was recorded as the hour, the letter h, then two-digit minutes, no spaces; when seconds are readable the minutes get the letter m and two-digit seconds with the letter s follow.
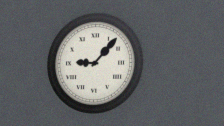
9h07
